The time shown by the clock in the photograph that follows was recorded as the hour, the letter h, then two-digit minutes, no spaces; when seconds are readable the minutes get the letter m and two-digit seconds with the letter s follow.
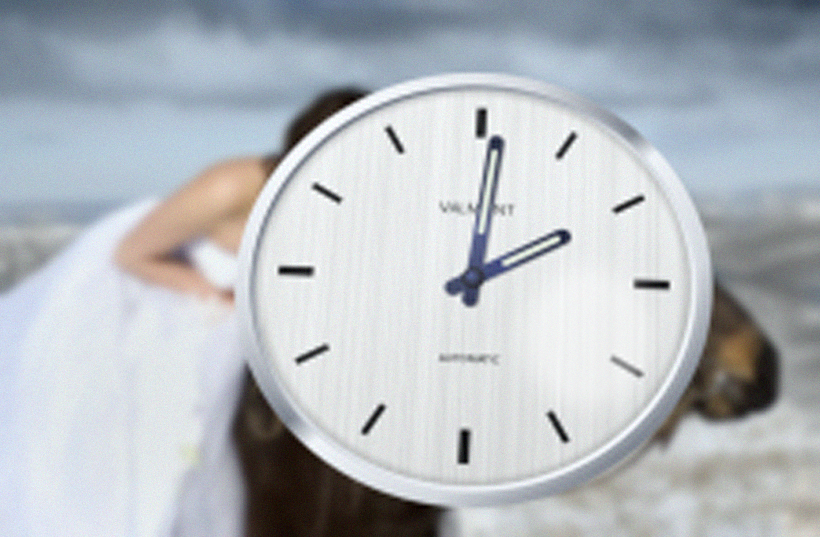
2h01
